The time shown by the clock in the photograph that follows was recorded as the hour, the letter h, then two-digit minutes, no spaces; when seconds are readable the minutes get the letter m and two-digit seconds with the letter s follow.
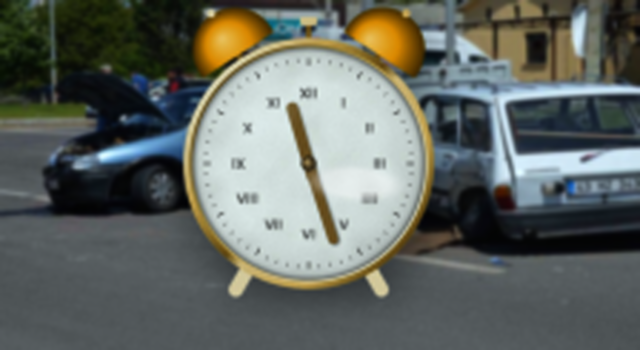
11h27
